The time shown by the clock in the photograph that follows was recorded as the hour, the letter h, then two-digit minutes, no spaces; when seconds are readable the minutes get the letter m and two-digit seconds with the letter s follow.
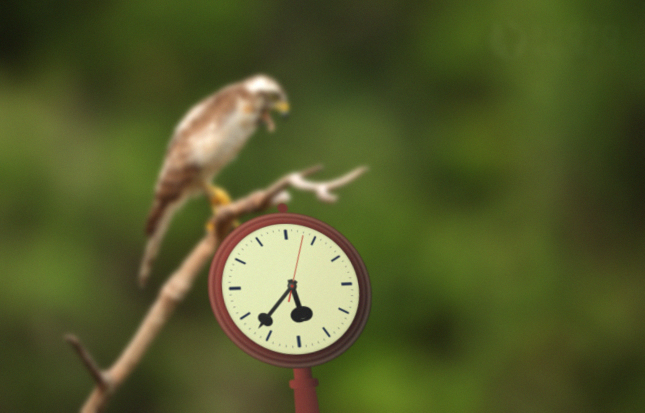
5h37m03s
